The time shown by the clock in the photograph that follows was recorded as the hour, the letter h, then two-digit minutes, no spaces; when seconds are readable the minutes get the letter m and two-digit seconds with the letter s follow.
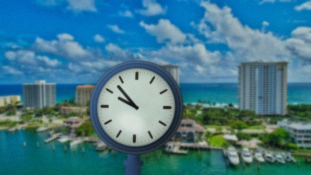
9h53
